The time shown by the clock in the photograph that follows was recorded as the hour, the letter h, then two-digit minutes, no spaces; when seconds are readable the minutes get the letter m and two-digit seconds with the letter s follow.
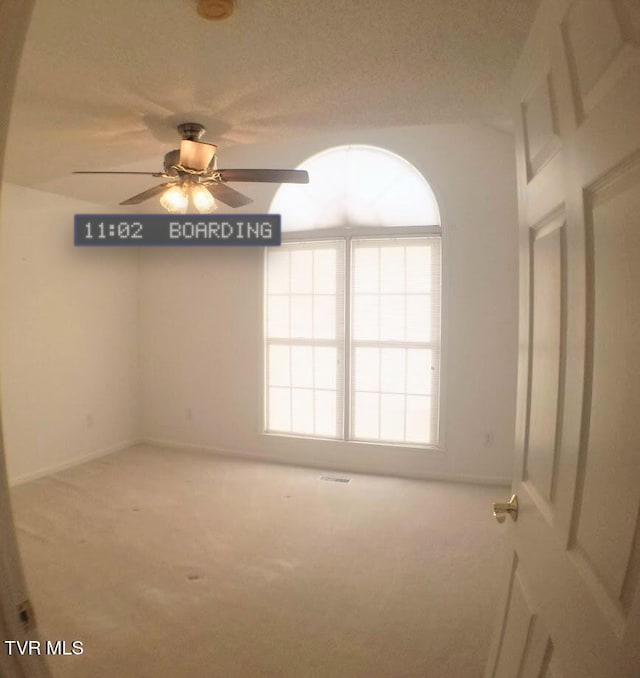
11h02
